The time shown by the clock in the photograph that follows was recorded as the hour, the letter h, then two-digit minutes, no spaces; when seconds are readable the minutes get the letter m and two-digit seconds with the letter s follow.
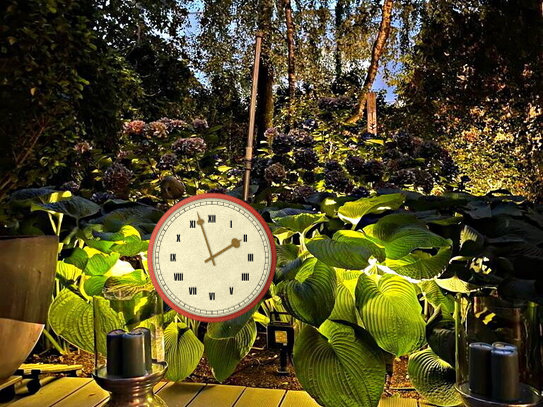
1h57
